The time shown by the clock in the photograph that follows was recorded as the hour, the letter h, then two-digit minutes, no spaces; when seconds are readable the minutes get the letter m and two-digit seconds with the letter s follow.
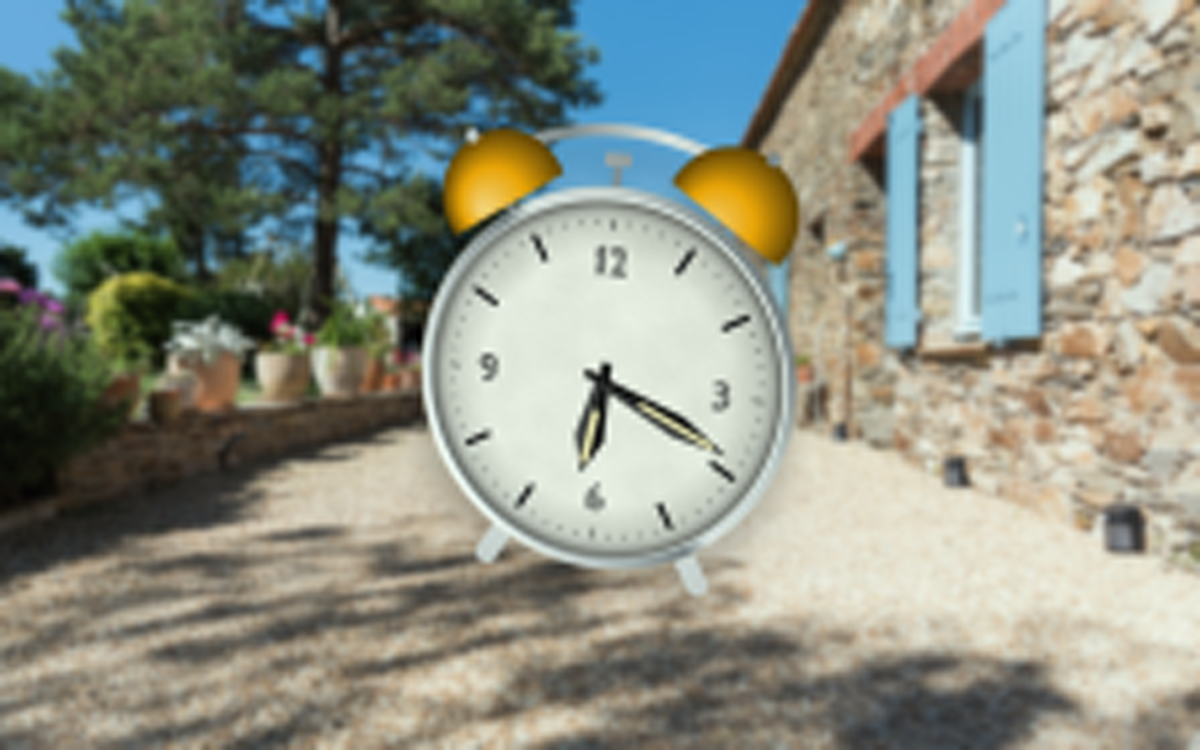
6h19
